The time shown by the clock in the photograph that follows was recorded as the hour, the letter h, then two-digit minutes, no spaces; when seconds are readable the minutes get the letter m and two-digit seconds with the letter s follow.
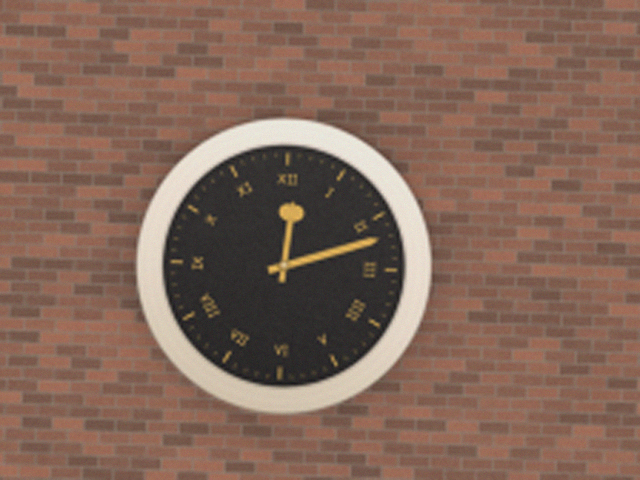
12h12
